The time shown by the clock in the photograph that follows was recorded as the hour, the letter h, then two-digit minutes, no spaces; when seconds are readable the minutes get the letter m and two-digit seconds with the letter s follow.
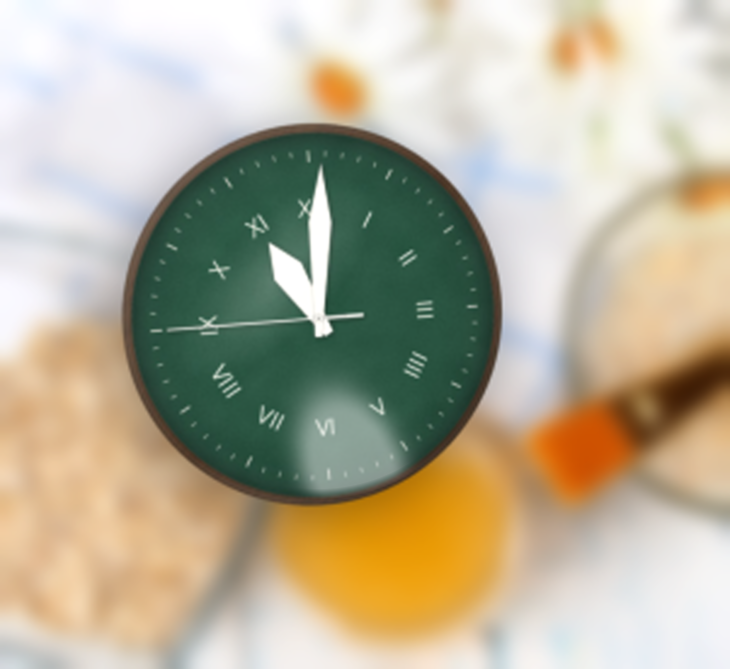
11h00m45s
